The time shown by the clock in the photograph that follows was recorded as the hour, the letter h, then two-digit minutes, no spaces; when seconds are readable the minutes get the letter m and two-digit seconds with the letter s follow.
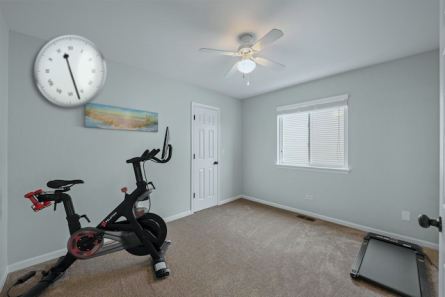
11h27
